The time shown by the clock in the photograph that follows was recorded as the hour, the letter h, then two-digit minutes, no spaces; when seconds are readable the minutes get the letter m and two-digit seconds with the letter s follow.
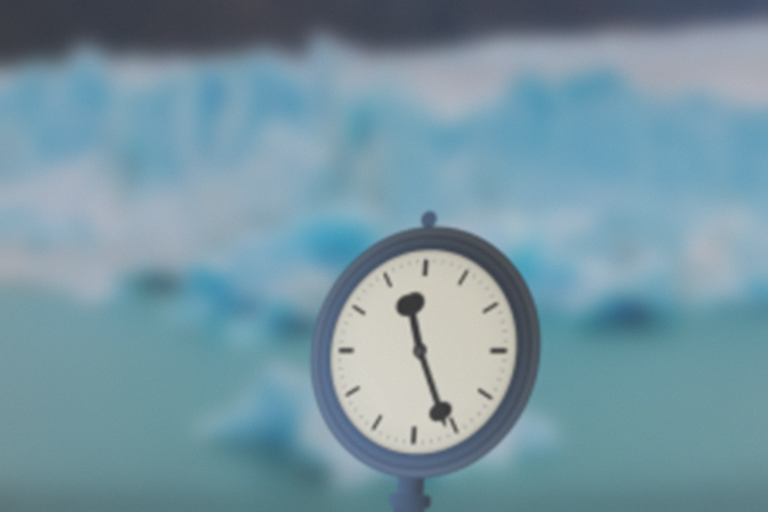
11h26
